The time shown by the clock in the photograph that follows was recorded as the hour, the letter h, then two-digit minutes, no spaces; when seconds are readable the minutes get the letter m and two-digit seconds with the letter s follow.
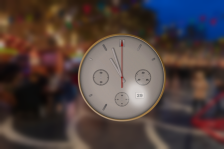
10h57
